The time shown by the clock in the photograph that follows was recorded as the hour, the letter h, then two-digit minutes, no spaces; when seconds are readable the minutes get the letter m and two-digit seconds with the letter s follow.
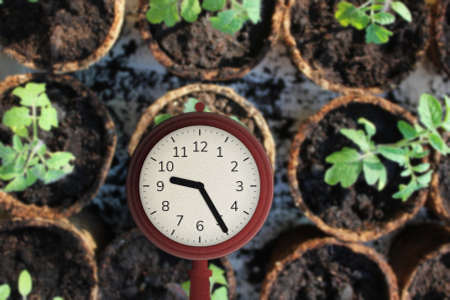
9h25
